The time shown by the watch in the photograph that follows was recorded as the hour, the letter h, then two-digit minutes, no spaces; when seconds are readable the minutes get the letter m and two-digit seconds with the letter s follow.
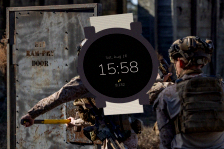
15h58
